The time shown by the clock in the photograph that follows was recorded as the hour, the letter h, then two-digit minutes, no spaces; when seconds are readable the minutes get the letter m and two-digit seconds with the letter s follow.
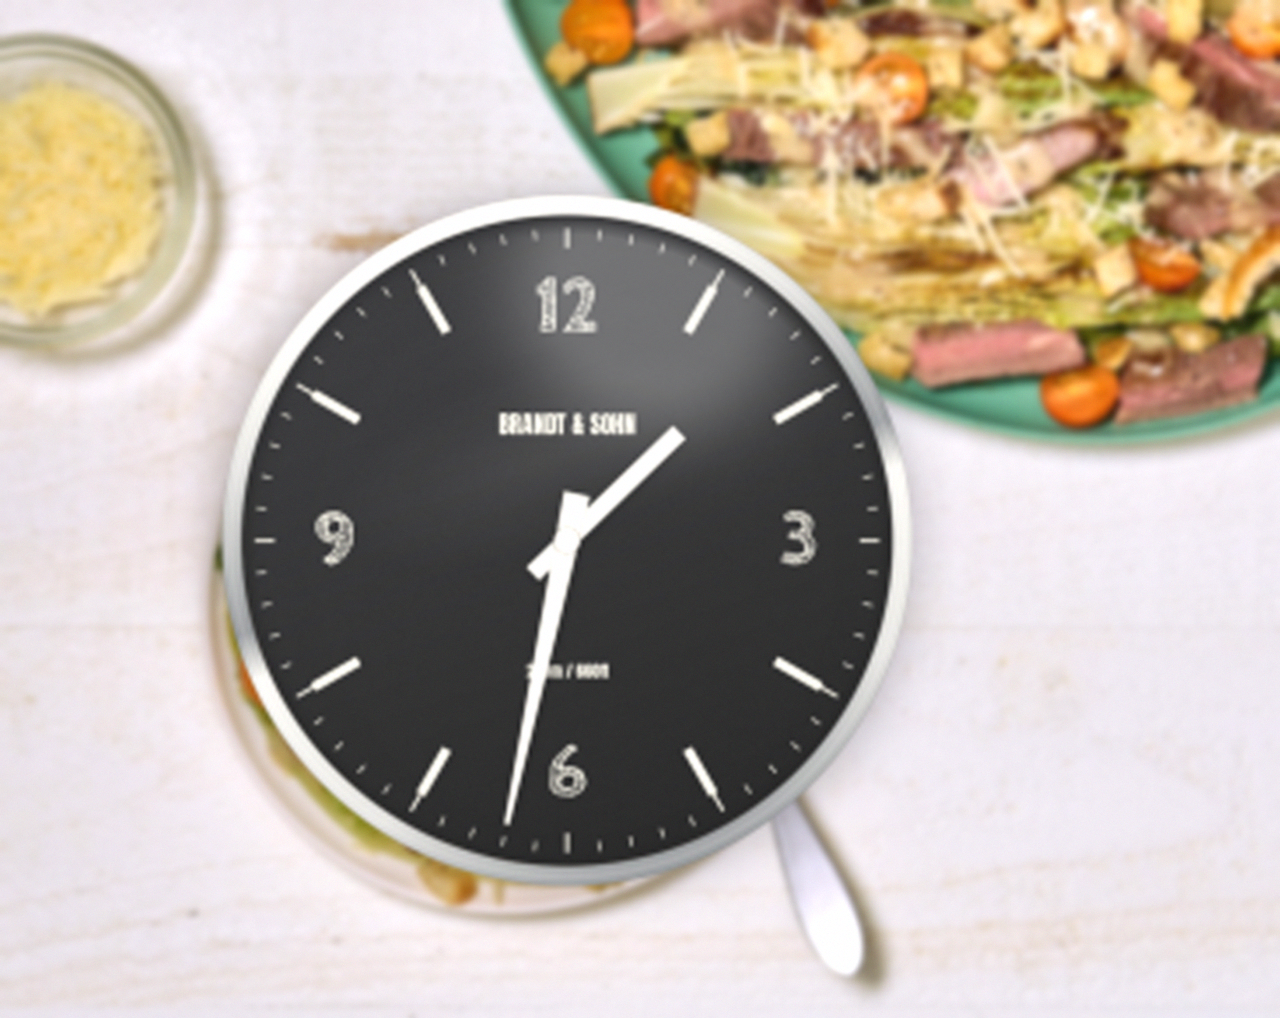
1h32
